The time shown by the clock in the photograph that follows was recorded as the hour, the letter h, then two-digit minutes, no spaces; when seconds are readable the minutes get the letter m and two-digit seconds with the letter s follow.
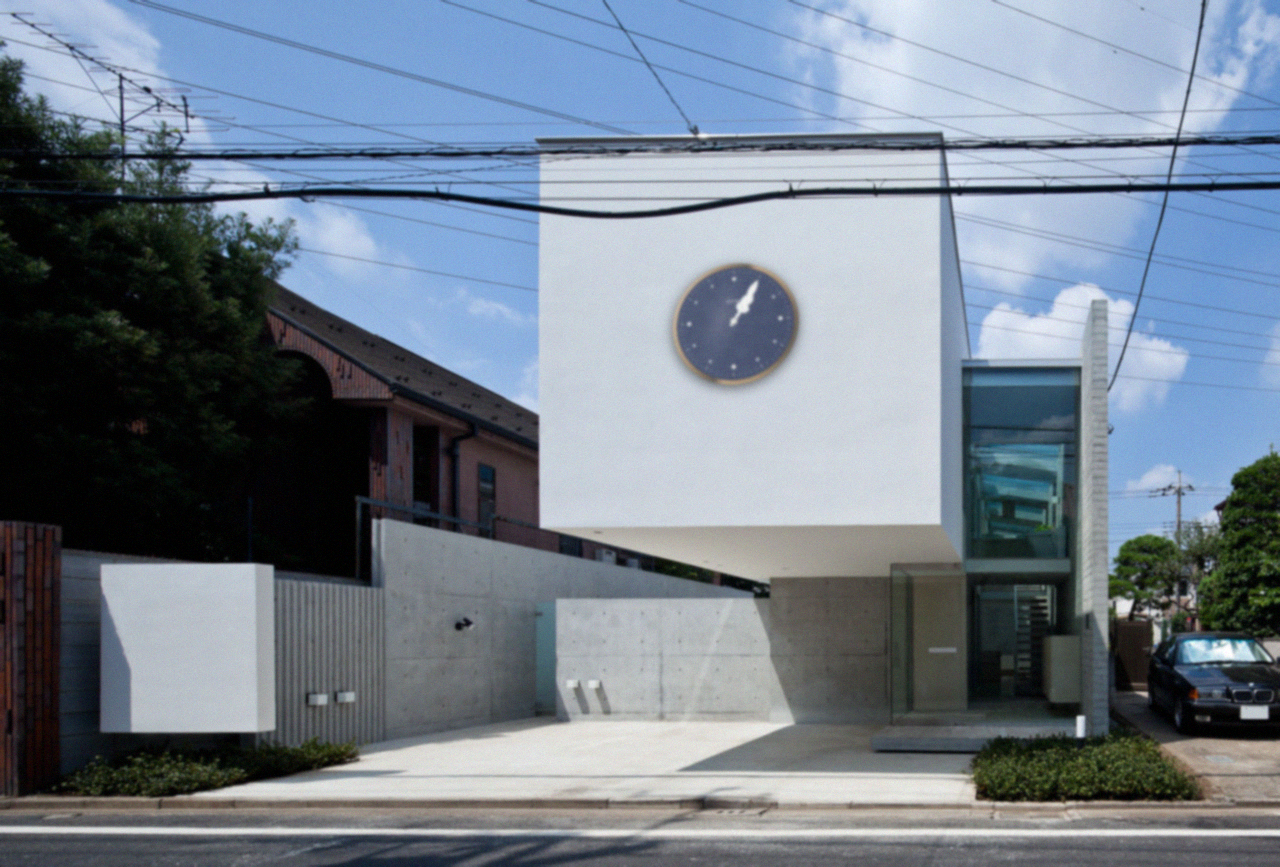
1h05
